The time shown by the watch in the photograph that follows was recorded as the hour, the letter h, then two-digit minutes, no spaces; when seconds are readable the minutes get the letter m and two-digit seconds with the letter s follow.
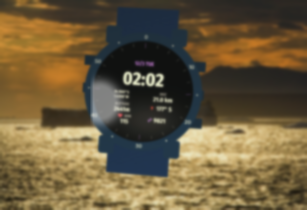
2h02
